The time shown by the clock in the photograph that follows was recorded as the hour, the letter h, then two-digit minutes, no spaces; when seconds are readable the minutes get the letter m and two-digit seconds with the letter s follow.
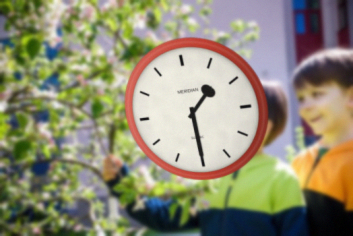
1h30
